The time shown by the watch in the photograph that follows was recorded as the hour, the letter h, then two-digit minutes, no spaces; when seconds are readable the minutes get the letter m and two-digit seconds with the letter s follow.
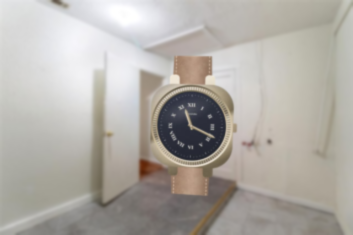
11h19
